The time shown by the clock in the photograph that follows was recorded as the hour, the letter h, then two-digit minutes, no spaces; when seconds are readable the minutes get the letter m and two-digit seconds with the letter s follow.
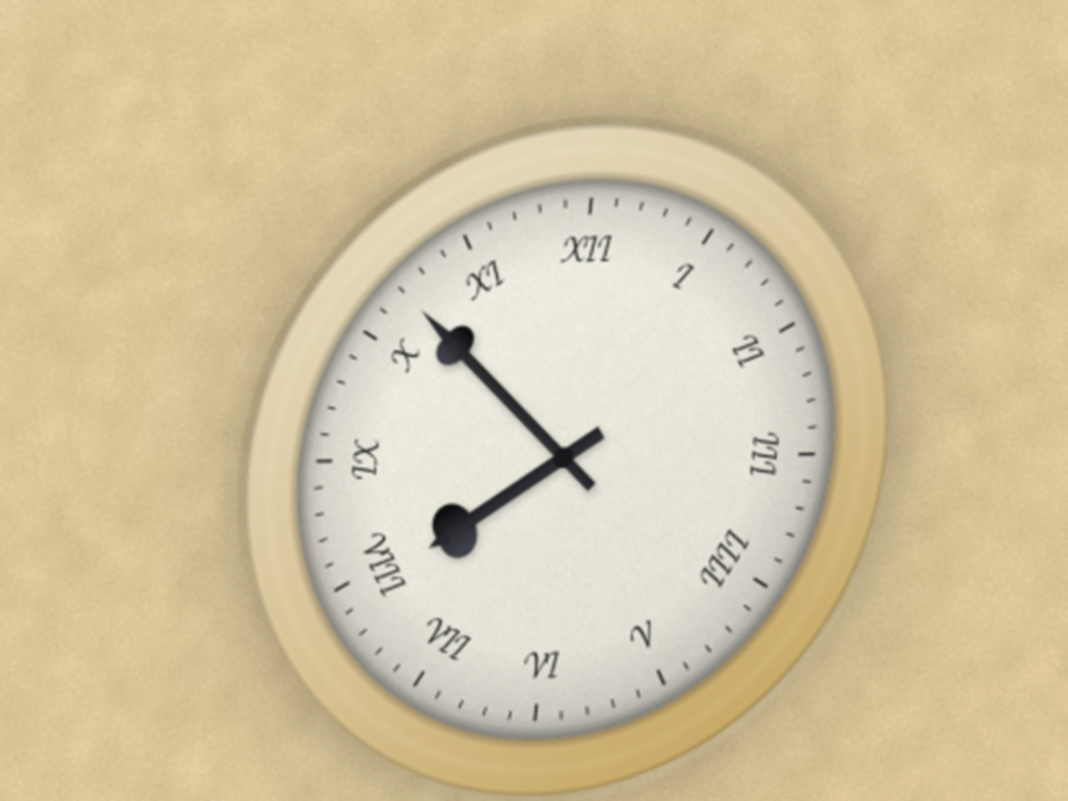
7h52
